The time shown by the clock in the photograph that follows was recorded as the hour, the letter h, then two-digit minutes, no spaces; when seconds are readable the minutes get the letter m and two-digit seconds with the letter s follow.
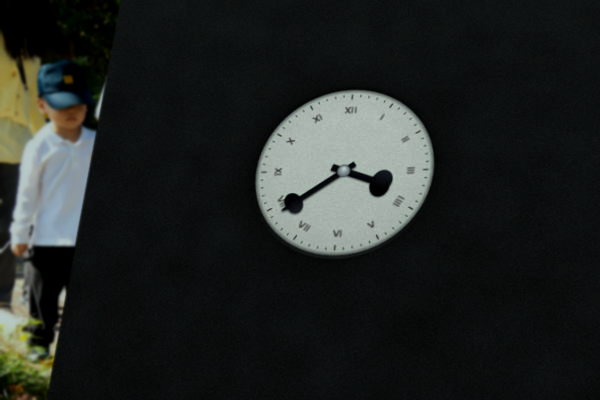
3h39
